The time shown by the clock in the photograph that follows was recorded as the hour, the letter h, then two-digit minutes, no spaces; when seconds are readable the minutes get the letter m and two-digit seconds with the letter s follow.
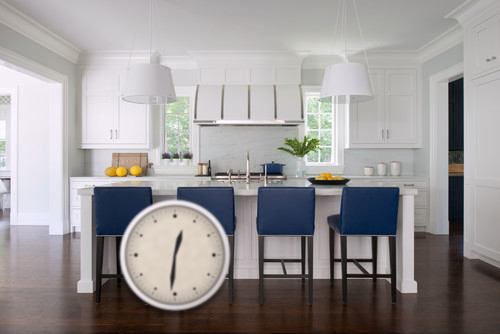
12h31
